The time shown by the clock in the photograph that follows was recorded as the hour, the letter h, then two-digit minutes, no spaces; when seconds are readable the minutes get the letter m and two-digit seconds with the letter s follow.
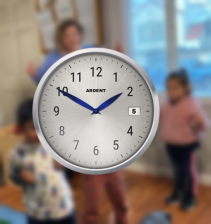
1h50
